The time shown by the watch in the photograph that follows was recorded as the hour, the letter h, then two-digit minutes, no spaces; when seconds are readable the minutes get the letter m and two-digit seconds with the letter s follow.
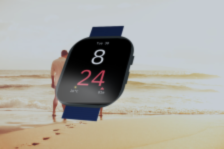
8h24
